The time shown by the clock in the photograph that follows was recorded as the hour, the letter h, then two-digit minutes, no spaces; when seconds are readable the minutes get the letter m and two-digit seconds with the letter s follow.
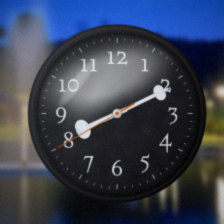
8h10m40s
